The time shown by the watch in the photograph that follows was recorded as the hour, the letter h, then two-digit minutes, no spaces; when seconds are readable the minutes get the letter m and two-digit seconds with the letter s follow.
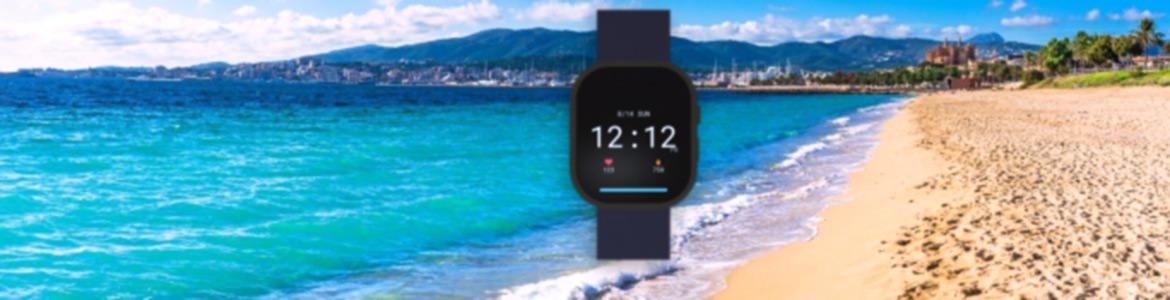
12h12
